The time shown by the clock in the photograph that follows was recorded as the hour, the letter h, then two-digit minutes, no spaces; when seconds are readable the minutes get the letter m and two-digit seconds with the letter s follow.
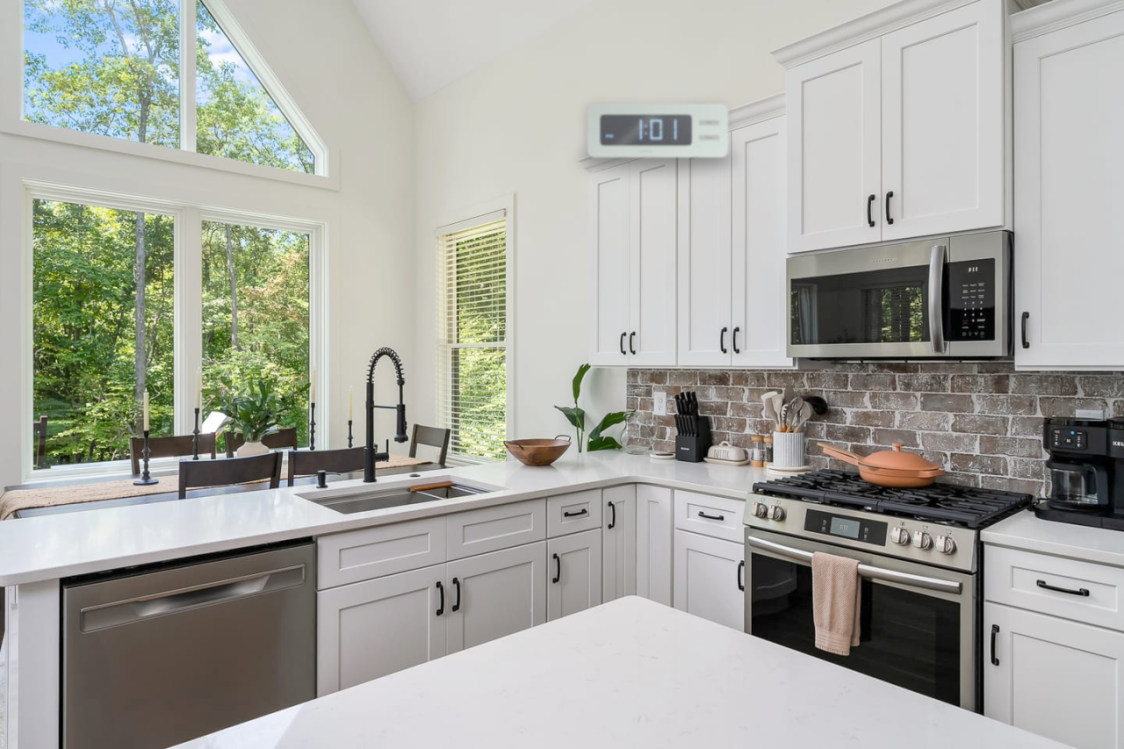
1h01
